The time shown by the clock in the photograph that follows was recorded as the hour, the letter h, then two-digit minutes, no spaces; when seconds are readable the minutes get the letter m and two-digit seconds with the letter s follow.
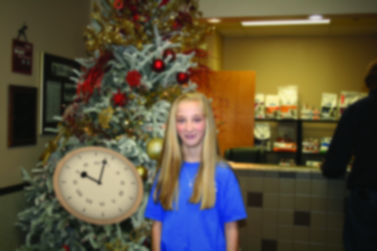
10h03
